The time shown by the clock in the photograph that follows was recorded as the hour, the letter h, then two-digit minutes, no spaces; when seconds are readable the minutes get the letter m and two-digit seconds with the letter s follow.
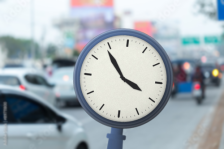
3h54
